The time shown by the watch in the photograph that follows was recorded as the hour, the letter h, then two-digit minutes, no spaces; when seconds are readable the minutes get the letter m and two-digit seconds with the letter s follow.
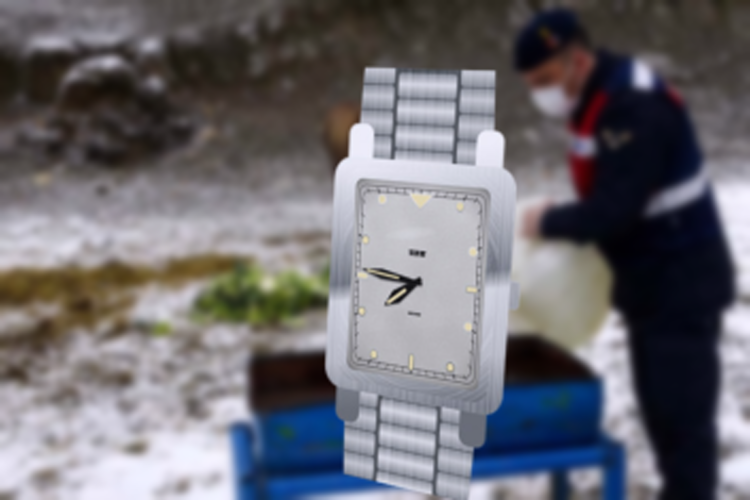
7h46
